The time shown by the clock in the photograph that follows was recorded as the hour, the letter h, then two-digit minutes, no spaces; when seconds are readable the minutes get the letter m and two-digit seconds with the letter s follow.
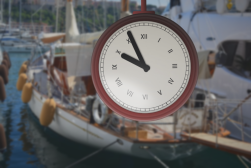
9h56
